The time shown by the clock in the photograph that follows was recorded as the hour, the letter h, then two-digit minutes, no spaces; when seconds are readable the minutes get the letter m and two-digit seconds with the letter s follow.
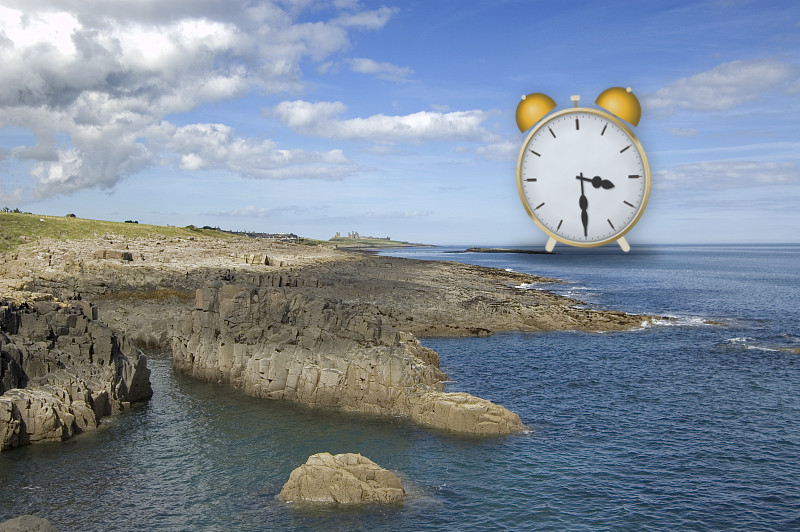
3h30
